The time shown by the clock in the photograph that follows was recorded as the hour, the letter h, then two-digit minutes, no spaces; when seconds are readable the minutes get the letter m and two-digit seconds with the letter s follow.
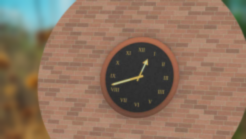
12h42
